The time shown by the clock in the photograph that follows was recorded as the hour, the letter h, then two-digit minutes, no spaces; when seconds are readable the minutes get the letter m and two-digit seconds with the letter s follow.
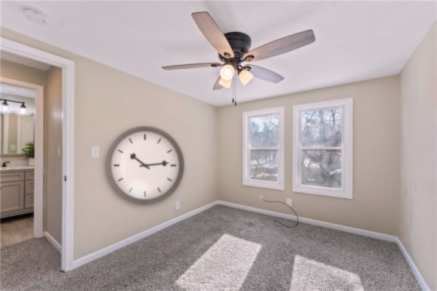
10h14
